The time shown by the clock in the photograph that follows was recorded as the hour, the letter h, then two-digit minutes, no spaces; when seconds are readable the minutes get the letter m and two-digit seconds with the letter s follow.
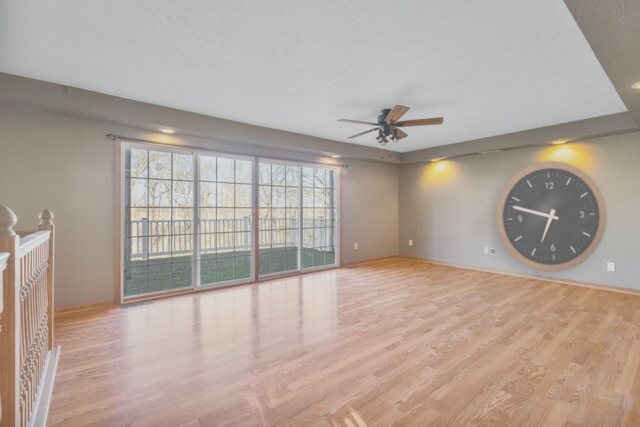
6h48
